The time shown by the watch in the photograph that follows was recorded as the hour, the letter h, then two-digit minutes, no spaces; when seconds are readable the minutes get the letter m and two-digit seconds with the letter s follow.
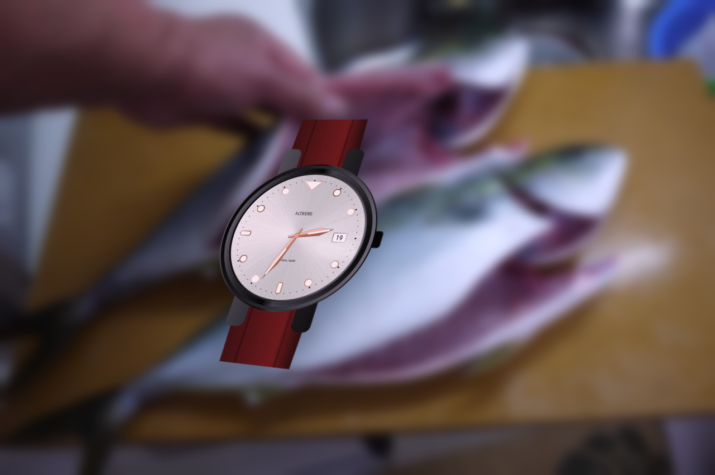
2h34
